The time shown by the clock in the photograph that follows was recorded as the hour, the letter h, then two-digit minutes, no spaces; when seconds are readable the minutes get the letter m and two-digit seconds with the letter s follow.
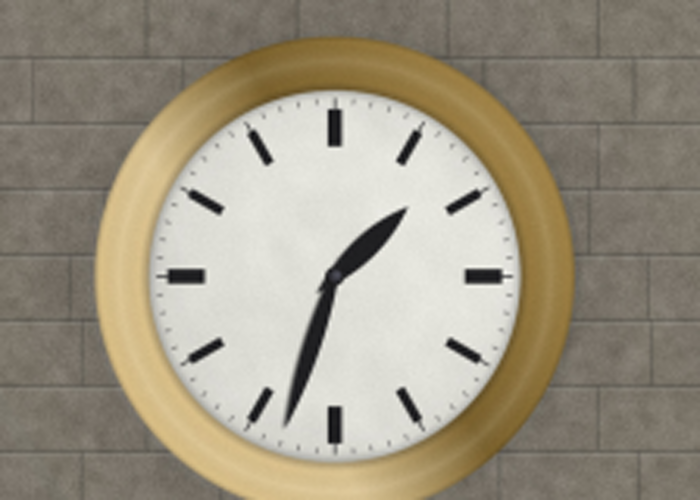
1h33
